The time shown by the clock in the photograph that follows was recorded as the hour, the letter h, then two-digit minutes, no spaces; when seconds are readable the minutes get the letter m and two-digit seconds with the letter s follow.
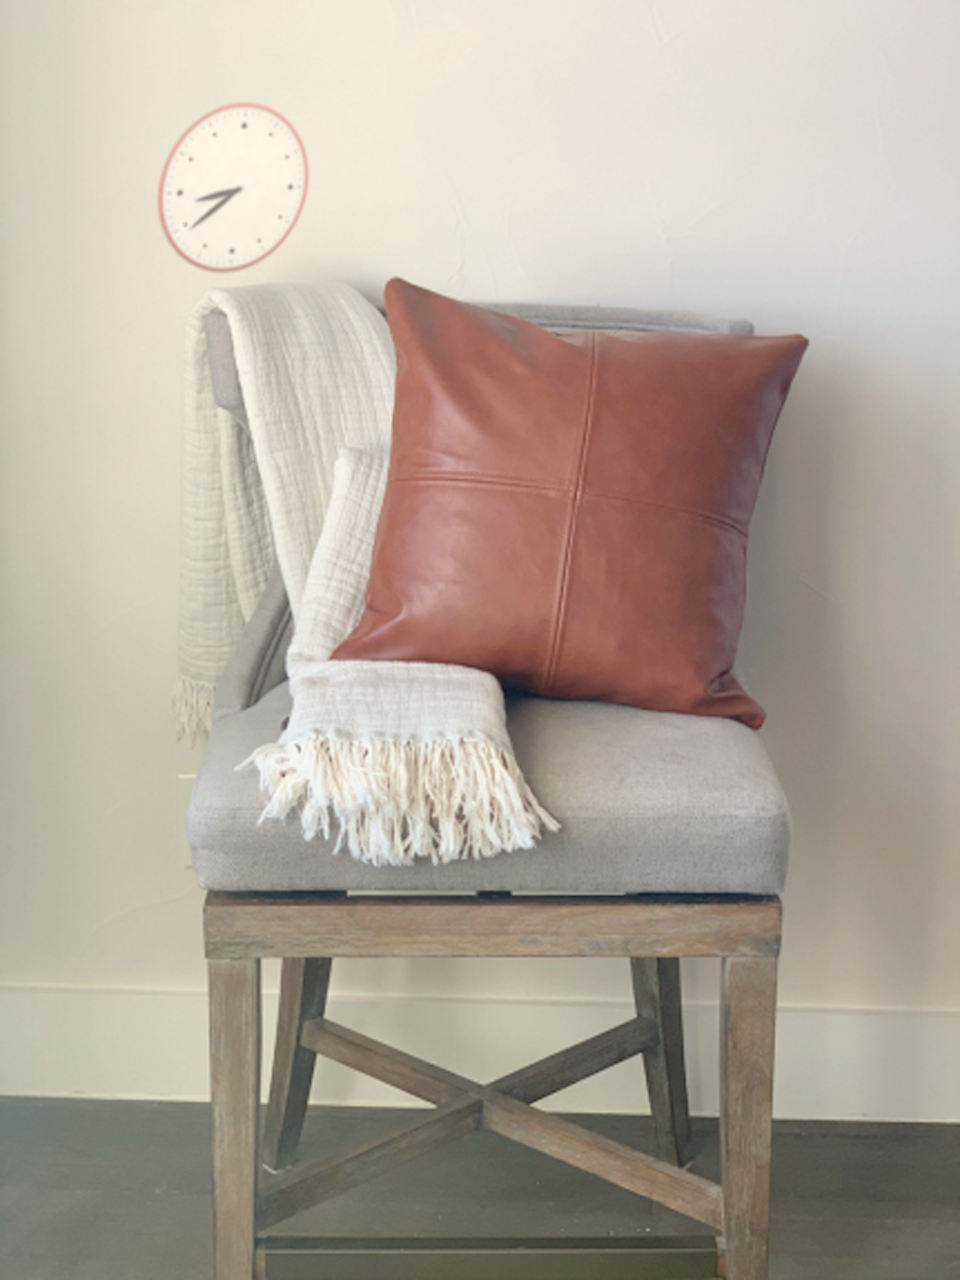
8h39
